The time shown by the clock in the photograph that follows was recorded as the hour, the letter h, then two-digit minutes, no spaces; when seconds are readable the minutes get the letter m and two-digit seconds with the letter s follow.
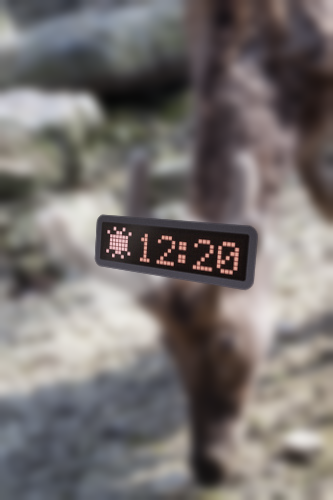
12h20
